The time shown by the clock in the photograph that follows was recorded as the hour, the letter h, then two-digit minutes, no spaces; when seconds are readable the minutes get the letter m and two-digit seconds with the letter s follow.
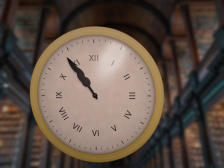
10h54
